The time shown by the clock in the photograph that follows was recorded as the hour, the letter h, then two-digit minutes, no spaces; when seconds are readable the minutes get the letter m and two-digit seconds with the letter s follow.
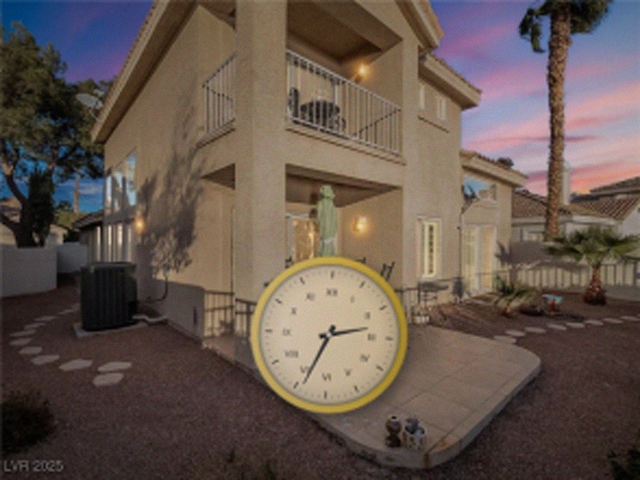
2h34
